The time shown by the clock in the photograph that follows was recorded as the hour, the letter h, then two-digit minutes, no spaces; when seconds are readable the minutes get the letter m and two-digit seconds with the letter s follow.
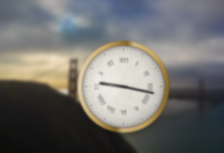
9h17
